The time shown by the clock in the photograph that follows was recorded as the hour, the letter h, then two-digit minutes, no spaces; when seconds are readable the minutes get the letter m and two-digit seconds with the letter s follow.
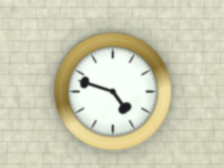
4h48
